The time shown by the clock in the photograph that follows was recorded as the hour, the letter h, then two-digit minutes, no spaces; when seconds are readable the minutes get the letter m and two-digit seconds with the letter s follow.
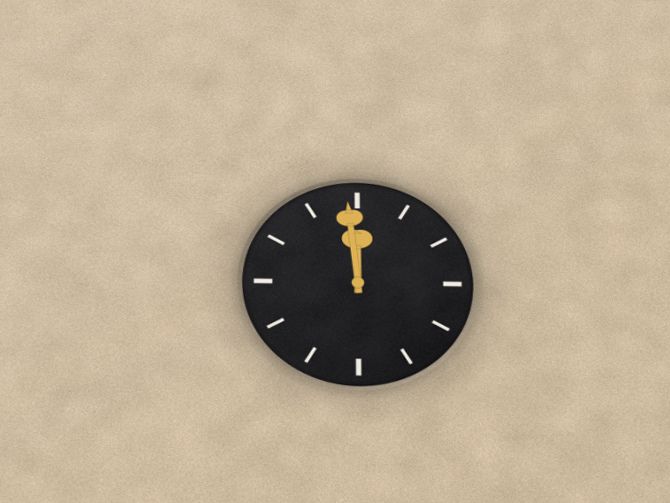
11h59
